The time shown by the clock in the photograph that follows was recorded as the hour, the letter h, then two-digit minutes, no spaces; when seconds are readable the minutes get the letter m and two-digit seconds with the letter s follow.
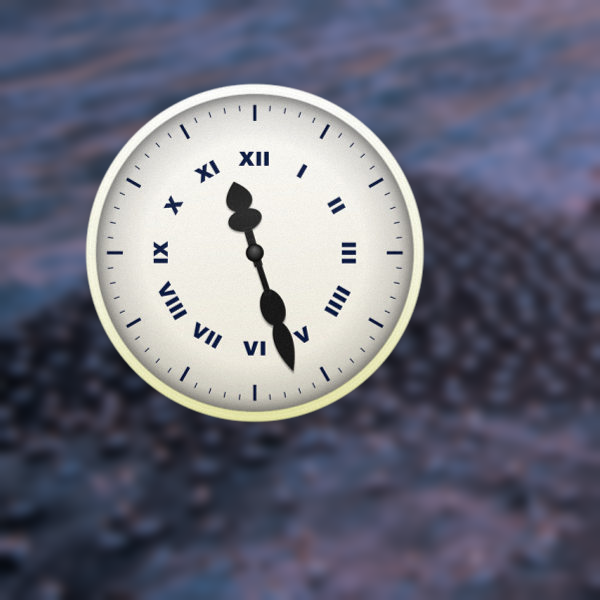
11h27
